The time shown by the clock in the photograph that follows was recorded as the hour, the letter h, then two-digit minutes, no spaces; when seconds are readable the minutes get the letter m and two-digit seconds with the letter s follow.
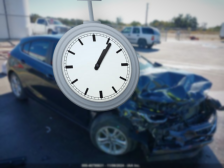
1h06
